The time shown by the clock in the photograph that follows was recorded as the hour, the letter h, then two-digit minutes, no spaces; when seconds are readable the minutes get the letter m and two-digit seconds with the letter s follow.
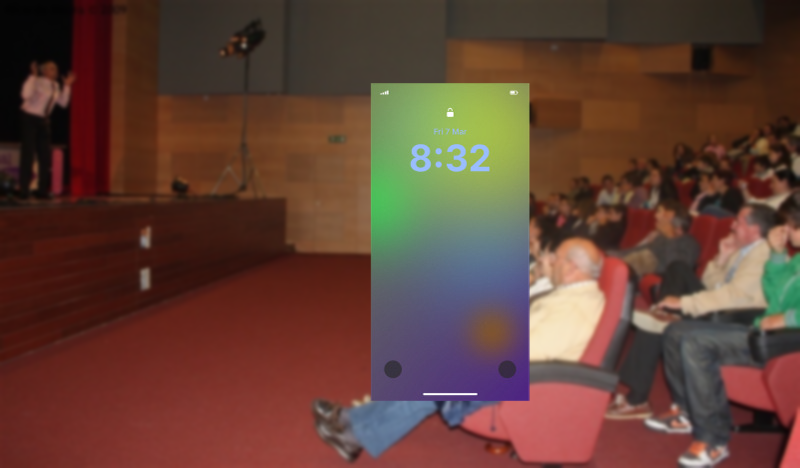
8h32
